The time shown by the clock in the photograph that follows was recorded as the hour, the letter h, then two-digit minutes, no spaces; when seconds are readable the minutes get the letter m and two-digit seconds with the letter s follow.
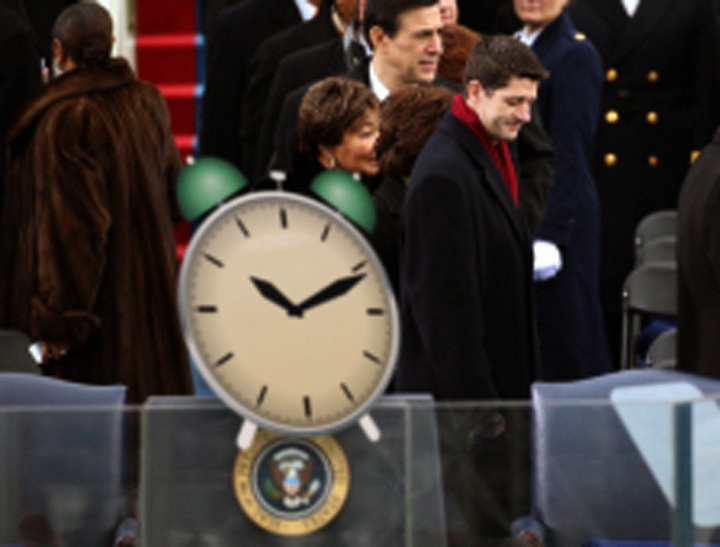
10h11
